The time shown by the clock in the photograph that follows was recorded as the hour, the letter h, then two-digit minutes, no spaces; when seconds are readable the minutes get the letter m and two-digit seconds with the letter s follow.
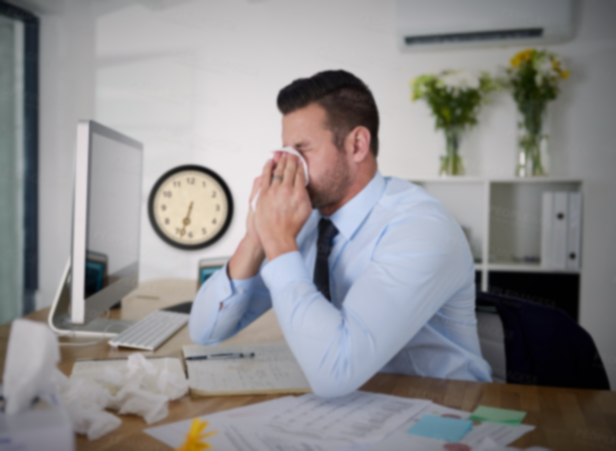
6h33
